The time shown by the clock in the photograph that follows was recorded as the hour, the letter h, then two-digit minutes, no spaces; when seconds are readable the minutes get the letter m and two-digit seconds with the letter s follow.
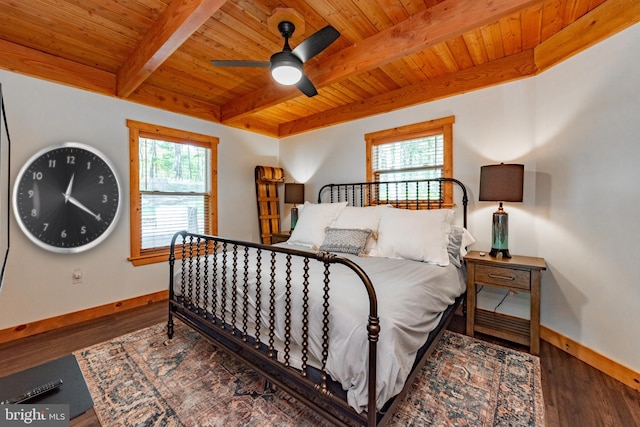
12h20
